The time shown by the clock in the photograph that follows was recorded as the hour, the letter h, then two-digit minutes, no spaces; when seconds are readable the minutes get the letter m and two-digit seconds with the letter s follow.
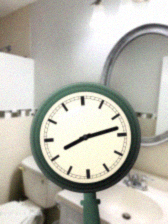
8h13
